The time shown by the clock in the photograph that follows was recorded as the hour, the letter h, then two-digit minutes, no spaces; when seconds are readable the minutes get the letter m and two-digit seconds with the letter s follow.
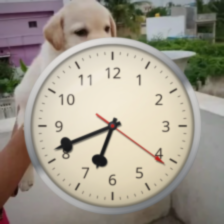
6h41m21s
